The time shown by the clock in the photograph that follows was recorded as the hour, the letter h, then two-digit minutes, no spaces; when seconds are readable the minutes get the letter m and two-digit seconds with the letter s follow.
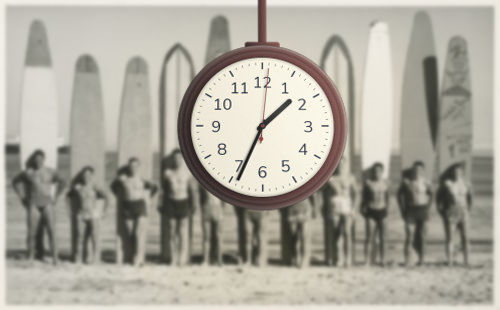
1h34m01s
